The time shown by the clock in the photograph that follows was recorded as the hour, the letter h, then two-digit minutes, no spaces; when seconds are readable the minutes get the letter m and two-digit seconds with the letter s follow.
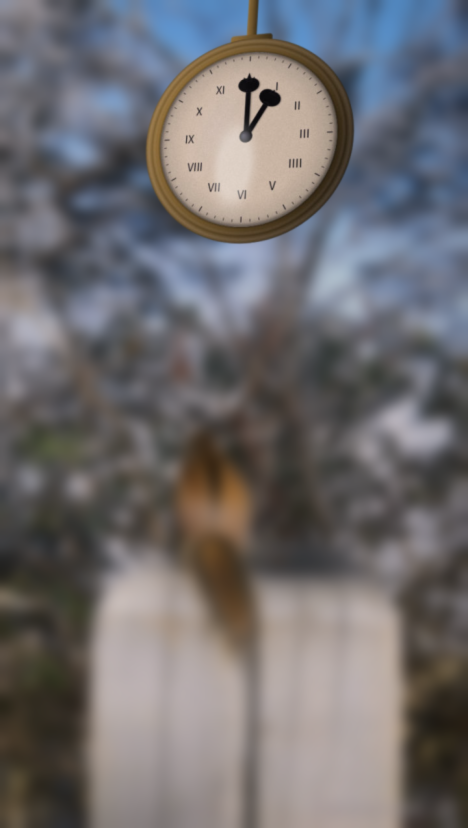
1h00
